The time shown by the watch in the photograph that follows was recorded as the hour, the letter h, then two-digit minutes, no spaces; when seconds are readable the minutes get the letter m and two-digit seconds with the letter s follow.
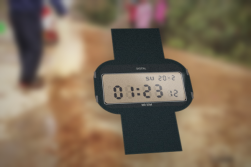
1h23m12s
